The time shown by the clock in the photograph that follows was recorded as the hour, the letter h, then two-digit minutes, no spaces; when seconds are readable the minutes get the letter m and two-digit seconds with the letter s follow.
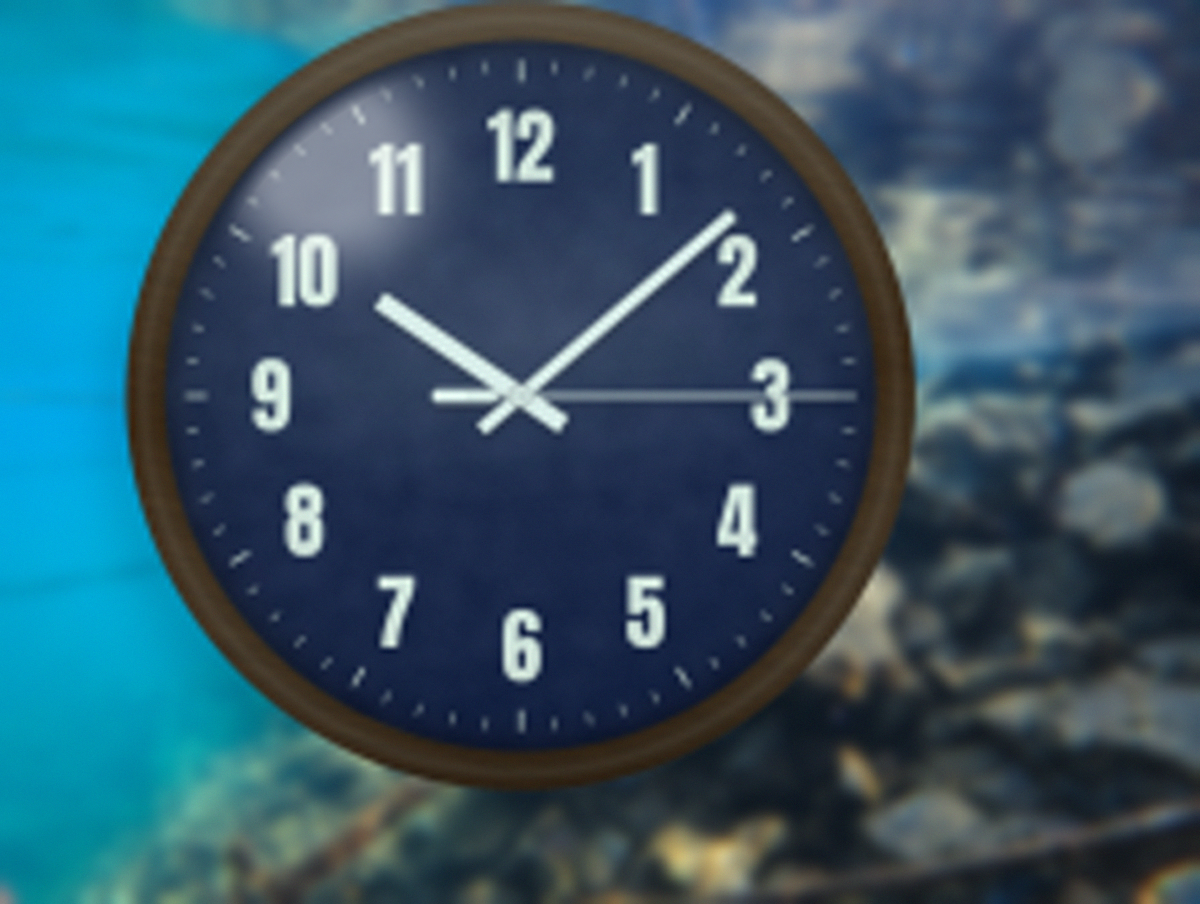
10h08m15s
